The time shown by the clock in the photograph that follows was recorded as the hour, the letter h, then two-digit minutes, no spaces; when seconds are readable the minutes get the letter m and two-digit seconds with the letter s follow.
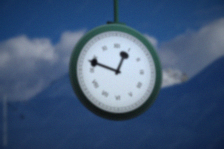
12h48
